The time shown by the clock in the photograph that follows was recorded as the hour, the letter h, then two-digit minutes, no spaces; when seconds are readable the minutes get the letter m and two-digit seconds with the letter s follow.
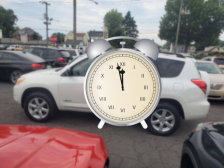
11h58
